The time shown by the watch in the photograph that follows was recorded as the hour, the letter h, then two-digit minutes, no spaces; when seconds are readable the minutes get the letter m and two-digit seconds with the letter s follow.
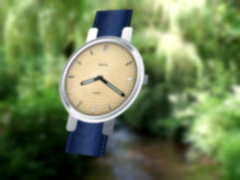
8h20
